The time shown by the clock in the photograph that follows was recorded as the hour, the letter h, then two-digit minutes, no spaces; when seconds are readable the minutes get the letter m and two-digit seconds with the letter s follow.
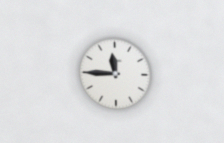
11h45
